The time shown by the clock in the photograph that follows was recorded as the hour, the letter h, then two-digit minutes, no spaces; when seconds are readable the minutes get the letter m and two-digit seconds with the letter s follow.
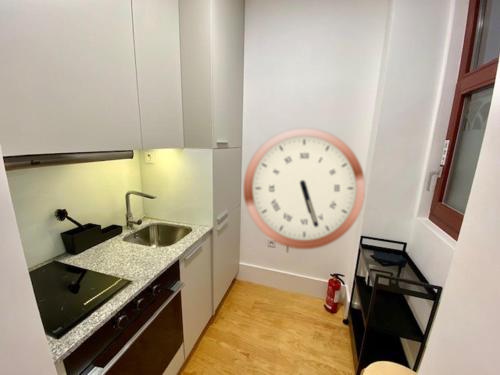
5h27
